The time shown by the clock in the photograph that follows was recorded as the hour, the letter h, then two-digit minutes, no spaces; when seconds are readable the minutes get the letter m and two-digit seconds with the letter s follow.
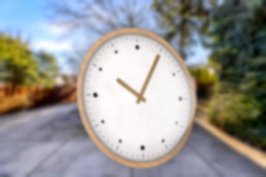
10h05
